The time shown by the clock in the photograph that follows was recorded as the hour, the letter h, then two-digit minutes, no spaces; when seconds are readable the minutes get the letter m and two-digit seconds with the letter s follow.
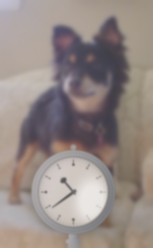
10h39
